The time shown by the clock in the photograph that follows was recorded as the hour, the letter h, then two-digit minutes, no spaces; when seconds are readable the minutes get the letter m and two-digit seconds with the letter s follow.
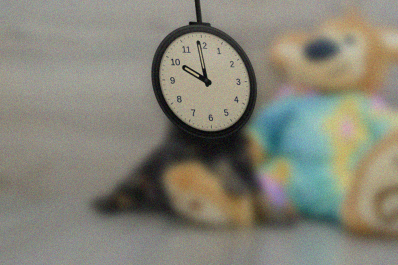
9h59
